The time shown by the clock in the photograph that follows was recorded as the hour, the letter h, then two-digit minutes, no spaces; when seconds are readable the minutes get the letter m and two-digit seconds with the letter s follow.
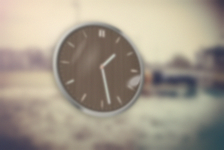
1h28
